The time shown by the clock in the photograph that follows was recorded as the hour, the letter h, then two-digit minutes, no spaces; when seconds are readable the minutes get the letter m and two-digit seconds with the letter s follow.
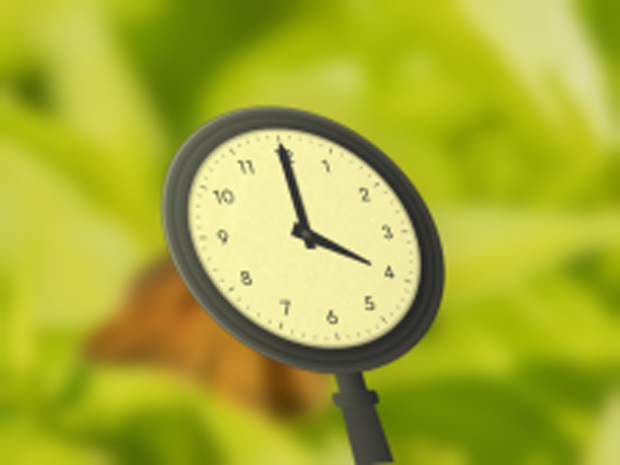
4h00
